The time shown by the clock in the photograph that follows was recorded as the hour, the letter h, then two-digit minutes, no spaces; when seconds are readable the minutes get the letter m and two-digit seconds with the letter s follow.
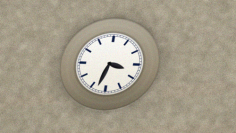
3h33
